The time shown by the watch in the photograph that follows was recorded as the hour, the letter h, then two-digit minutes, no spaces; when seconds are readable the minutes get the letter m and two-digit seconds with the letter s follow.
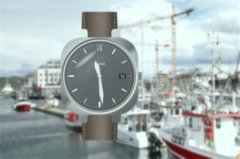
11h29
